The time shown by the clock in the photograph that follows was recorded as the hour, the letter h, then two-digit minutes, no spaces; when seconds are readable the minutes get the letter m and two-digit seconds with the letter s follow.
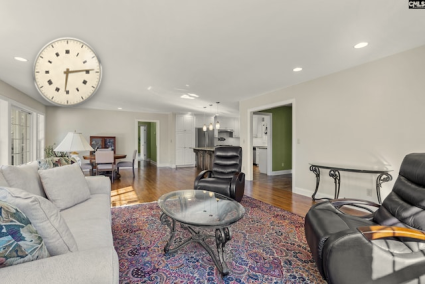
6h14
